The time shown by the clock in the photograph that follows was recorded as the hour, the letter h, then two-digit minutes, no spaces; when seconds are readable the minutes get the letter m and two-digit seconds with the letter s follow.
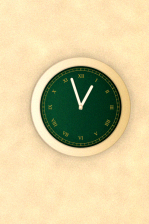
12h57
